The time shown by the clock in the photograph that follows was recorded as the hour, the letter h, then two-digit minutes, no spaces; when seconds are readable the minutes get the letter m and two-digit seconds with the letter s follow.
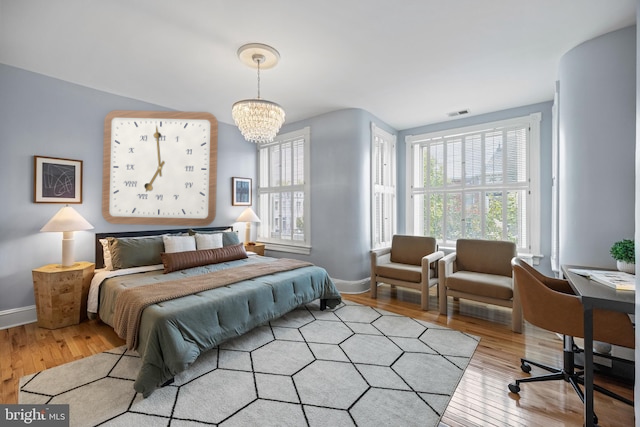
6h59
